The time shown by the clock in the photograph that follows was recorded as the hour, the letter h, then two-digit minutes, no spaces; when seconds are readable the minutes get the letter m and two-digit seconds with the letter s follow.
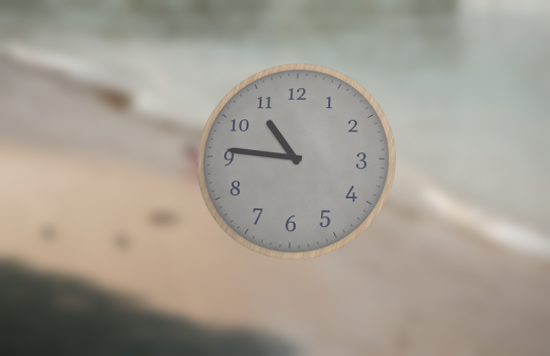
10h46
